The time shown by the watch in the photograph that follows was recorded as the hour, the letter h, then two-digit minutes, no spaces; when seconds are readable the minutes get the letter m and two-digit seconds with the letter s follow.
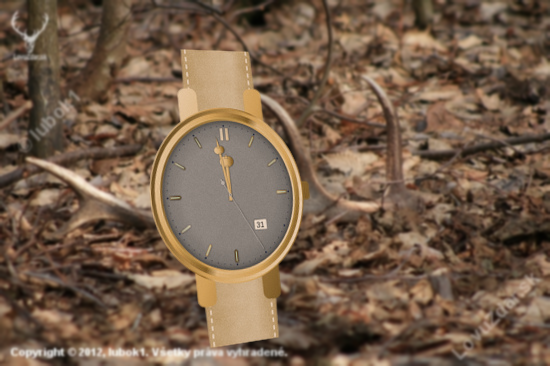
11h58m25s
